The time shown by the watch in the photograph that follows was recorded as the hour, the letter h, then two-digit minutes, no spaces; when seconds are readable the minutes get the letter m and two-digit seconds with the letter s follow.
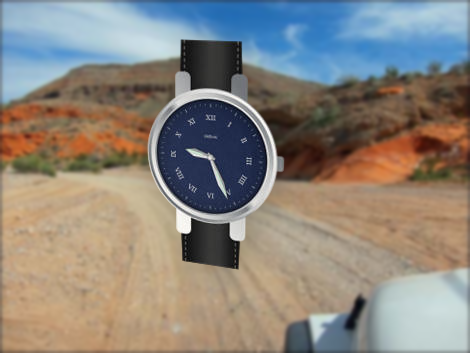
9h26
